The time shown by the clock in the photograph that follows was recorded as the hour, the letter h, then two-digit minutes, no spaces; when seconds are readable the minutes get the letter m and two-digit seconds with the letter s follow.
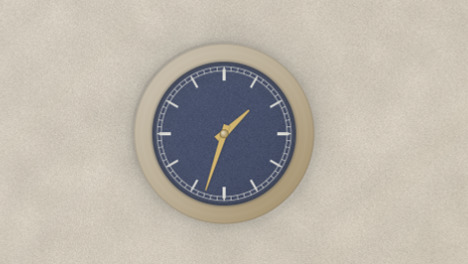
1h33
